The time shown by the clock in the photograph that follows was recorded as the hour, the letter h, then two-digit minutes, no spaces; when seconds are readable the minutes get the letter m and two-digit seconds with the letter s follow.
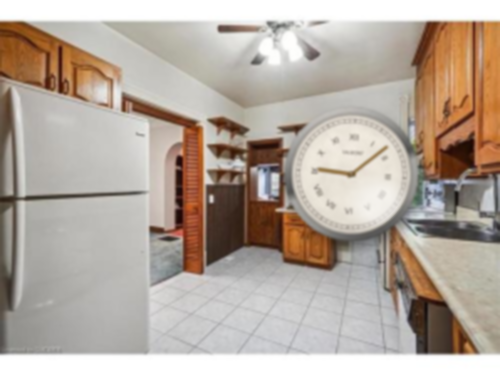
9h08
